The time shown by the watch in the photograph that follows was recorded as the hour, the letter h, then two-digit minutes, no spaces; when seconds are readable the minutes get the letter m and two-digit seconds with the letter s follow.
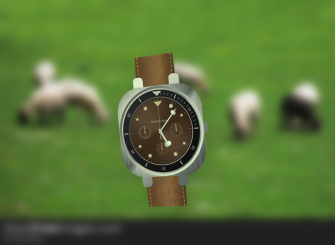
5h07
